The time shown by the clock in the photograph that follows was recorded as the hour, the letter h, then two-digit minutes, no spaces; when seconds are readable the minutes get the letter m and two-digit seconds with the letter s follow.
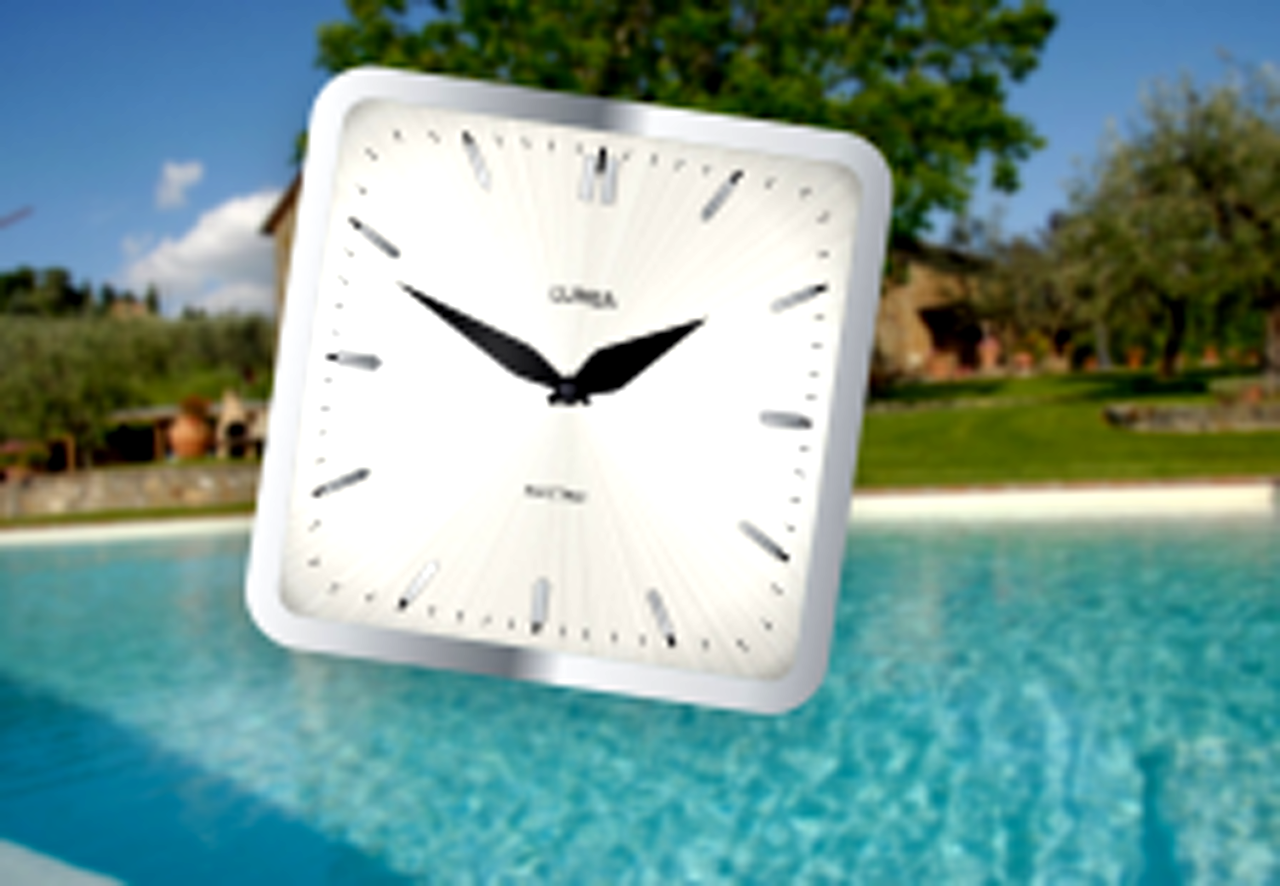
1h49
